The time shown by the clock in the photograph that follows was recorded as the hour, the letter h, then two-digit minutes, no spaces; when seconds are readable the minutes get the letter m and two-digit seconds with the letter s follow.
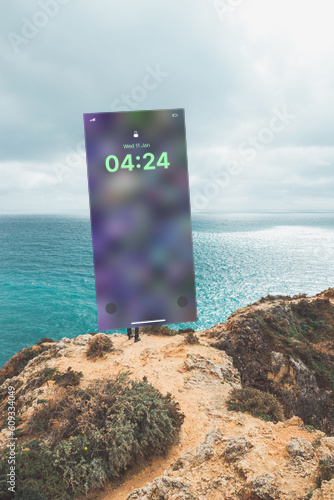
4h24
